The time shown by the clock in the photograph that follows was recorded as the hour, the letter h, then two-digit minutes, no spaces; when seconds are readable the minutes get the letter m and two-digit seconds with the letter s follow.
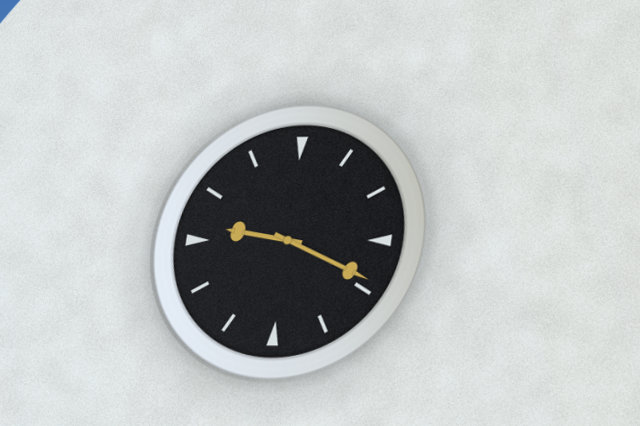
9h19
